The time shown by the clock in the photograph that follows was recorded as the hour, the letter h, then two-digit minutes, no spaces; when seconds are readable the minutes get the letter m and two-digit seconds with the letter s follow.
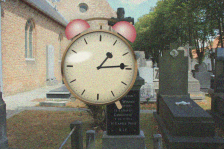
1h14
